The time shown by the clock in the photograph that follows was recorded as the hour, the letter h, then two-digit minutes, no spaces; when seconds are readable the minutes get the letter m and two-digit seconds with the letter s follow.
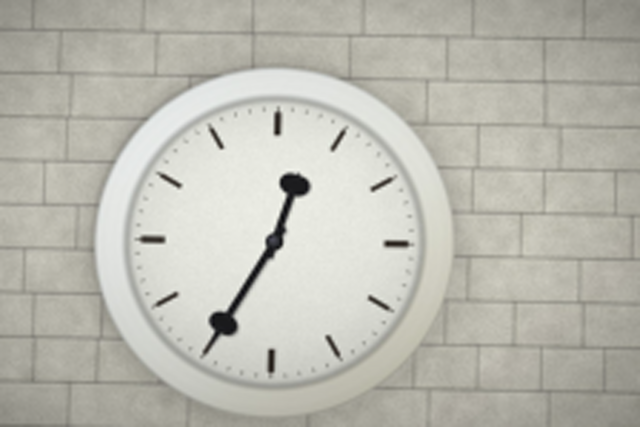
12h35
